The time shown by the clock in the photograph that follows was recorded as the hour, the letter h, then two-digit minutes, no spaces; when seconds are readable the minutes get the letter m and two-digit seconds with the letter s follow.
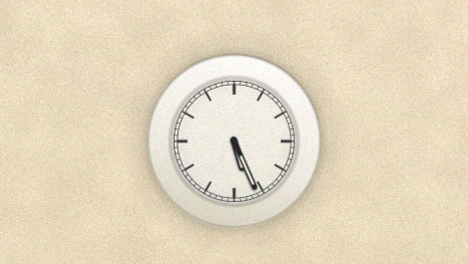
5h26
